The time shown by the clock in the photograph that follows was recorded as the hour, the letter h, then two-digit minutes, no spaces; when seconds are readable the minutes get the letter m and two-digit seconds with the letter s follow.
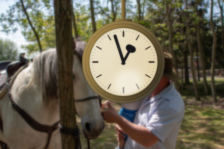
12h57
